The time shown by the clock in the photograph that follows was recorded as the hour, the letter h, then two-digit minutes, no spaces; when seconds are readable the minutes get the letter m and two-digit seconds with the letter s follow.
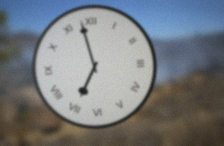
6h58
